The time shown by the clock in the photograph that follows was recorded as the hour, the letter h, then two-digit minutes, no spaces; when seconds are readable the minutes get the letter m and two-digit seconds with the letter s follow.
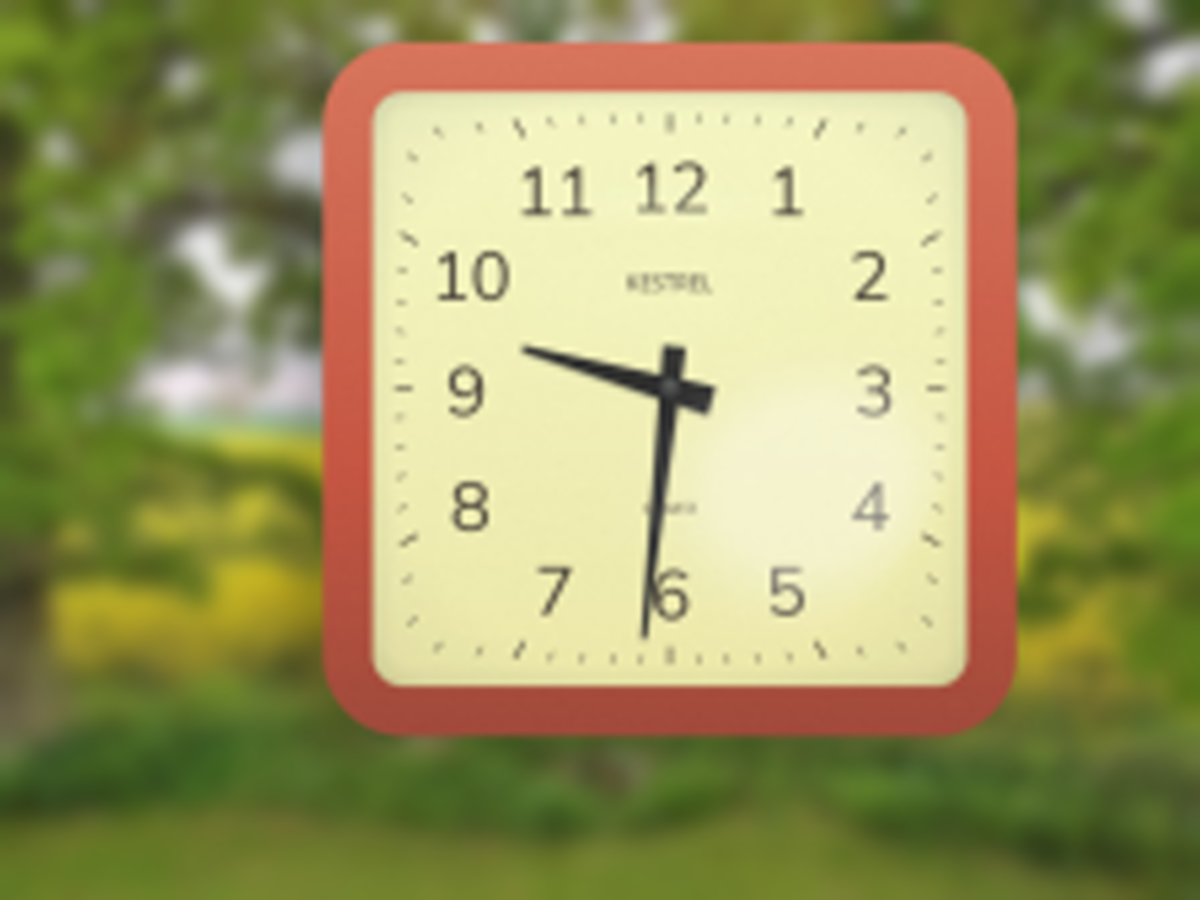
9h31
